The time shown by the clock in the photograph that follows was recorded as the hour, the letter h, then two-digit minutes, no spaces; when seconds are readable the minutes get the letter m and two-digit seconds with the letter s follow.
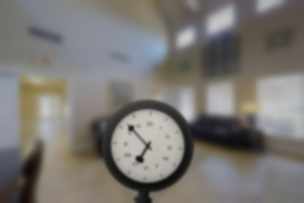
6h52
